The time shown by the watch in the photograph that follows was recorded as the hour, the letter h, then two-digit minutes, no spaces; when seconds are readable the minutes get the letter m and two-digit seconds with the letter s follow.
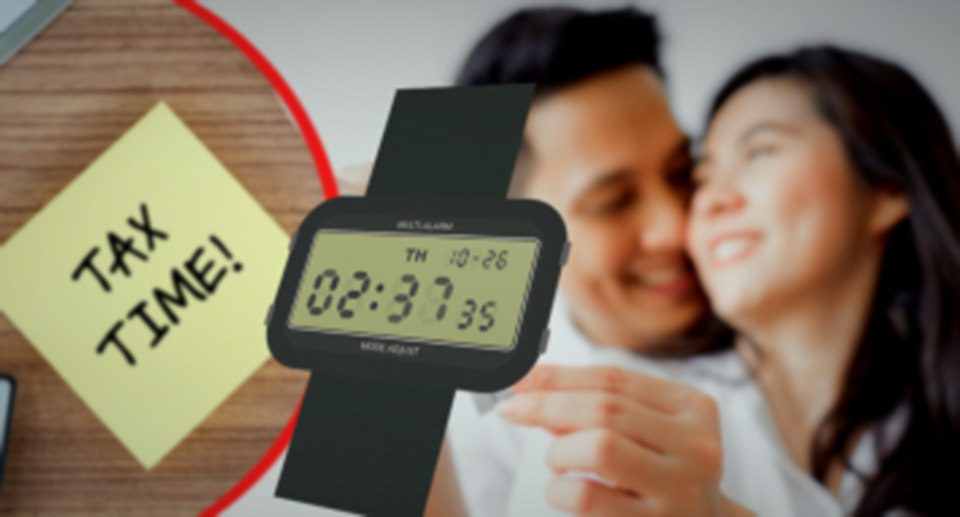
2h37m35s
